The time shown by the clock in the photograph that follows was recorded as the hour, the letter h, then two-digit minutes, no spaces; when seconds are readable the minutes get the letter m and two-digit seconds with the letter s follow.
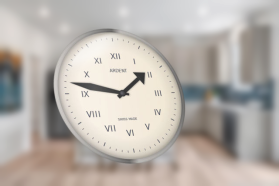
1h47
